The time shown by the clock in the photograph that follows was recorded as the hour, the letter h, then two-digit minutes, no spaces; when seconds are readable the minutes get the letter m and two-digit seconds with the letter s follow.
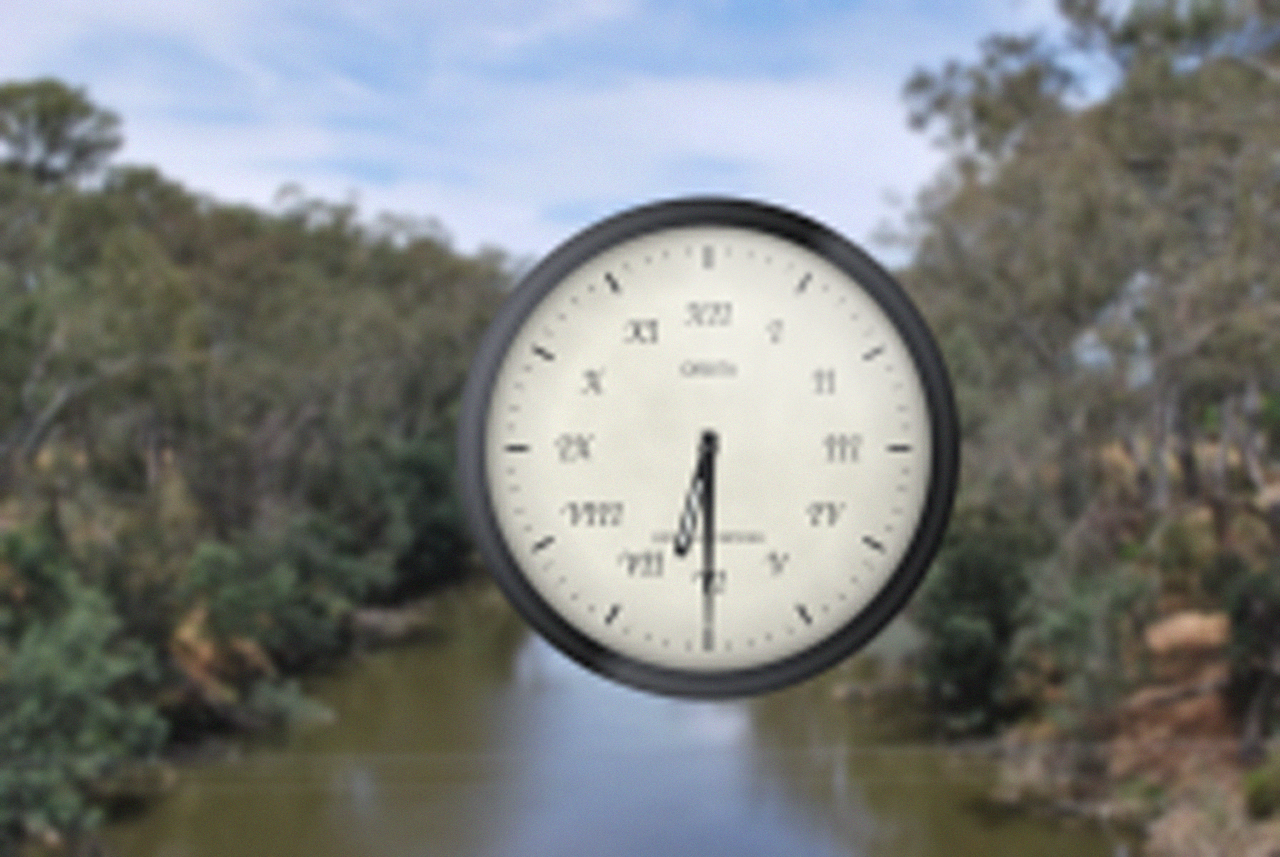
6h30
